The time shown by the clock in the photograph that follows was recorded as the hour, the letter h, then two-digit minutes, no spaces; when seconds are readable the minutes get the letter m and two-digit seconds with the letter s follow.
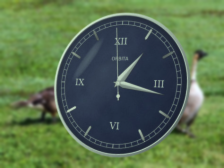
1h16m59s
